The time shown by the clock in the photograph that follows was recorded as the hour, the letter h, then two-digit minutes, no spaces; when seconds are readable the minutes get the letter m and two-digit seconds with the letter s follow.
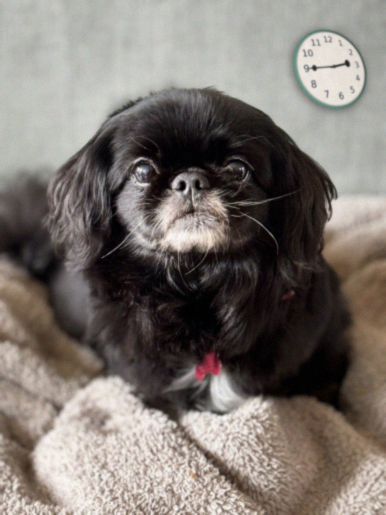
2h45
